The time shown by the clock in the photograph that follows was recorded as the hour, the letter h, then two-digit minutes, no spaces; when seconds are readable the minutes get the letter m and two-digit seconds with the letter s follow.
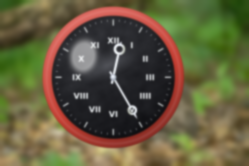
12h25
